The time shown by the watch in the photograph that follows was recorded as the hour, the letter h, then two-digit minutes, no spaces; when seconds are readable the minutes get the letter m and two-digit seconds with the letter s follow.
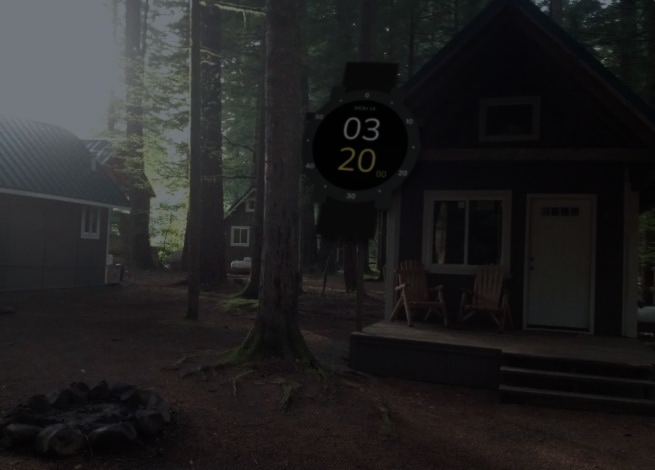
3h20
